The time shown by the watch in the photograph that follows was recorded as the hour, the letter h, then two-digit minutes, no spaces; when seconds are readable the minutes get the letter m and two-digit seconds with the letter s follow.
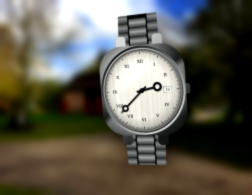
2h38
